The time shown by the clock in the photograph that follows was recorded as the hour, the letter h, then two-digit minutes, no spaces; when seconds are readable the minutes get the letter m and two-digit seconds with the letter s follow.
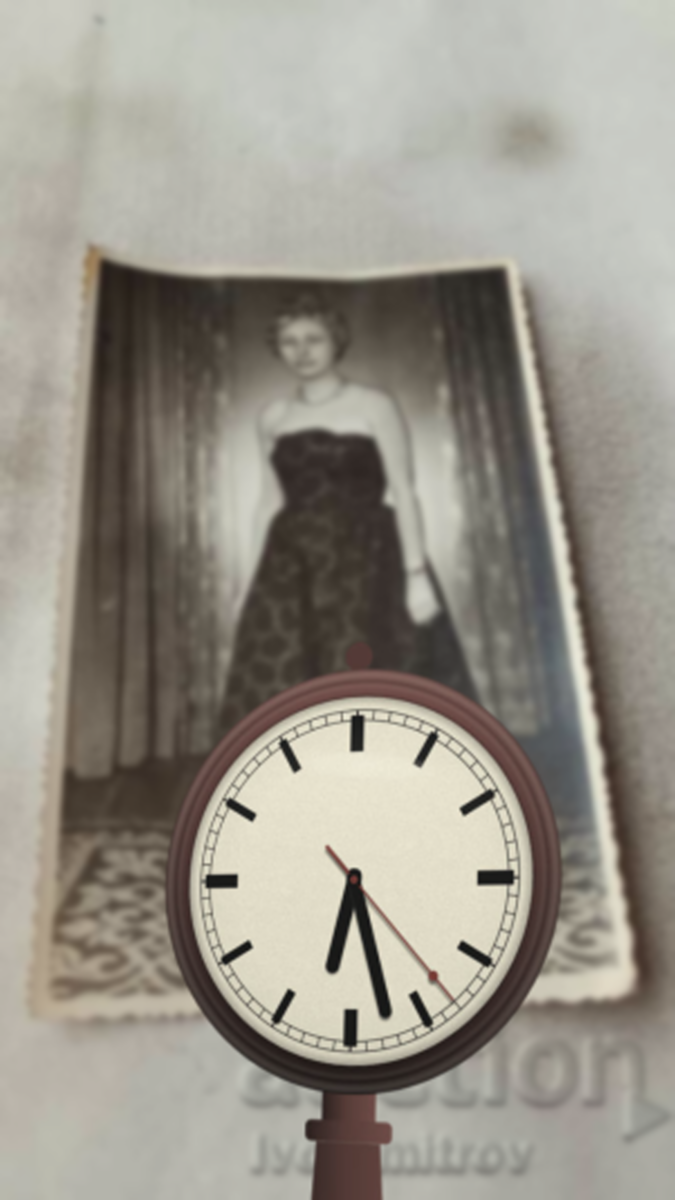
6h27m23s
